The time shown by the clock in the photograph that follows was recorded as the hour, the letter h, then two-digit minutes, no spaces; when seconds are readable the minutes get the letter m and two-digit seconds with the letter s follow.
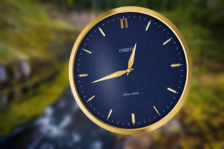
12h43
